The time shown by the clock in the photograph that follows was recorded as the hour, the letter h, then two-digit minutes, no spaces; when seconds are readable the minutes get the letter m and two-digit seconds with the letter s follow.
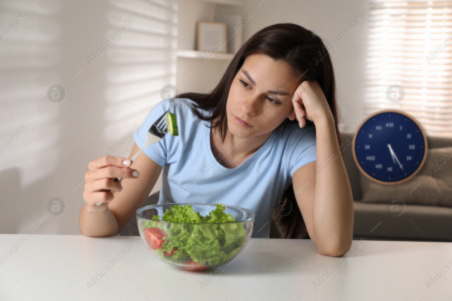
5h25
